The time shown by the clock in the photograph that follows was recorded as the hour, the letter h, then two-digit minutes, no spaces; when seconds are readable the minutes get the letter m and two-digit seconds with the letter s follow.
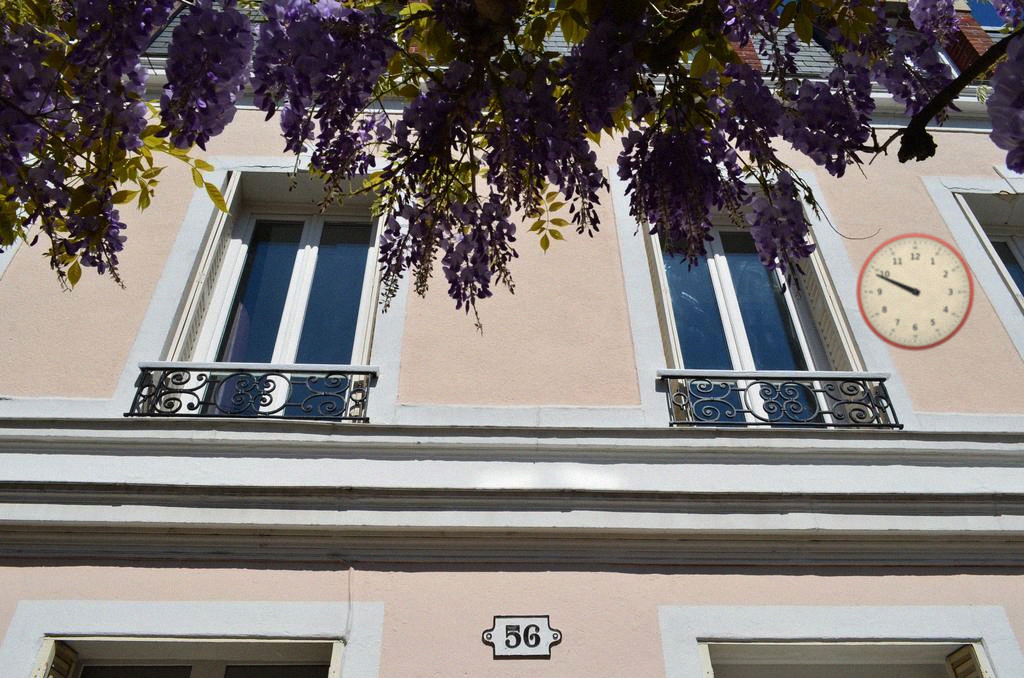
9h49
